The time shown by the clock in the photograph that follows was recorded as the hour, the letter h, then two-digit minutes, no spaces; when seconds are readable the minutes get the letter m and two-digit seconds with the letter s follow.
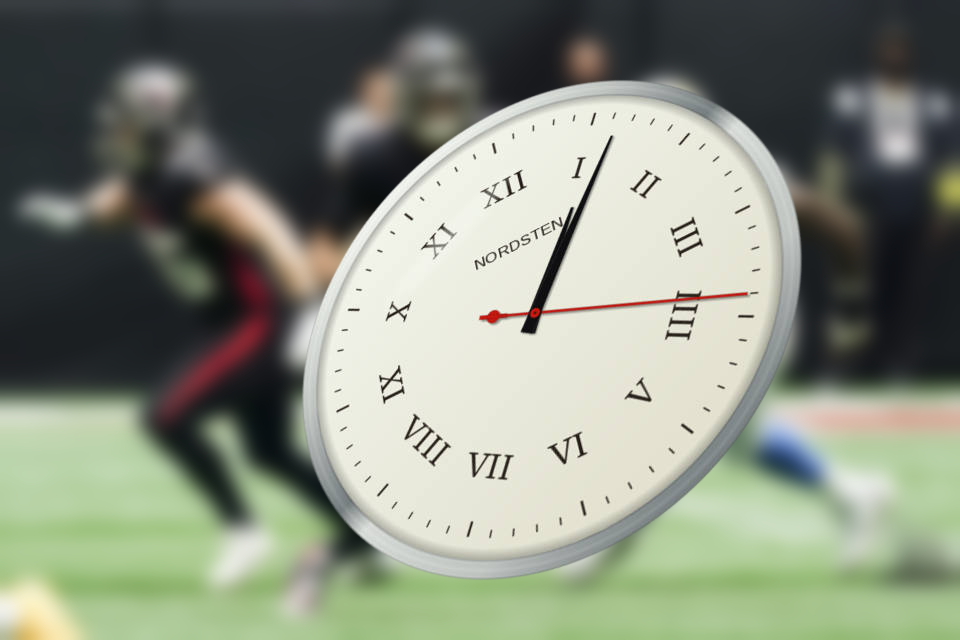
1h06m19s
